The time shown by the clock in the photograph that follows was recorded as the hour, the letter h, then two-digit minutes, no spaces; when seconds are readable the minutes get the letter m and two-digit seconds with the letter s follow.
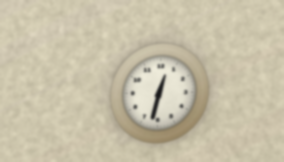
12h32
